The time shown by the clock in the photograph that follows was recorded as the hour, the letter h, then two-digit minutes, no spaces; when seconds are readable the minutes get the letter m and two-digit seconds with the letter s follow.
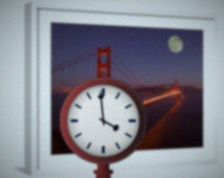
3h59
